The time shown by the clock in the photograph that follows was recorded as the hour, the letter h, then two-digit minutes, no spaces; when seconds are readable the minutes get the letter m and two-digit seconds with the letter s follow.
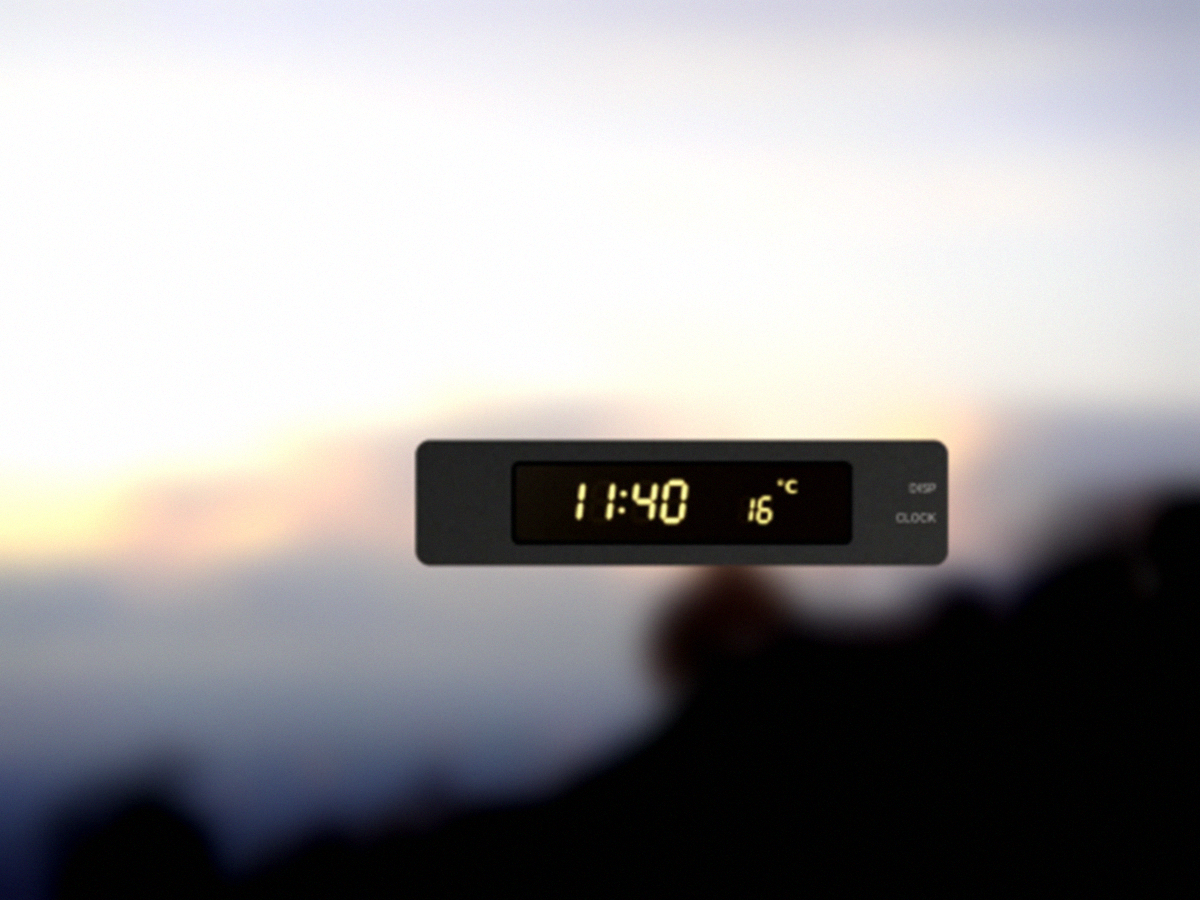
11h40
